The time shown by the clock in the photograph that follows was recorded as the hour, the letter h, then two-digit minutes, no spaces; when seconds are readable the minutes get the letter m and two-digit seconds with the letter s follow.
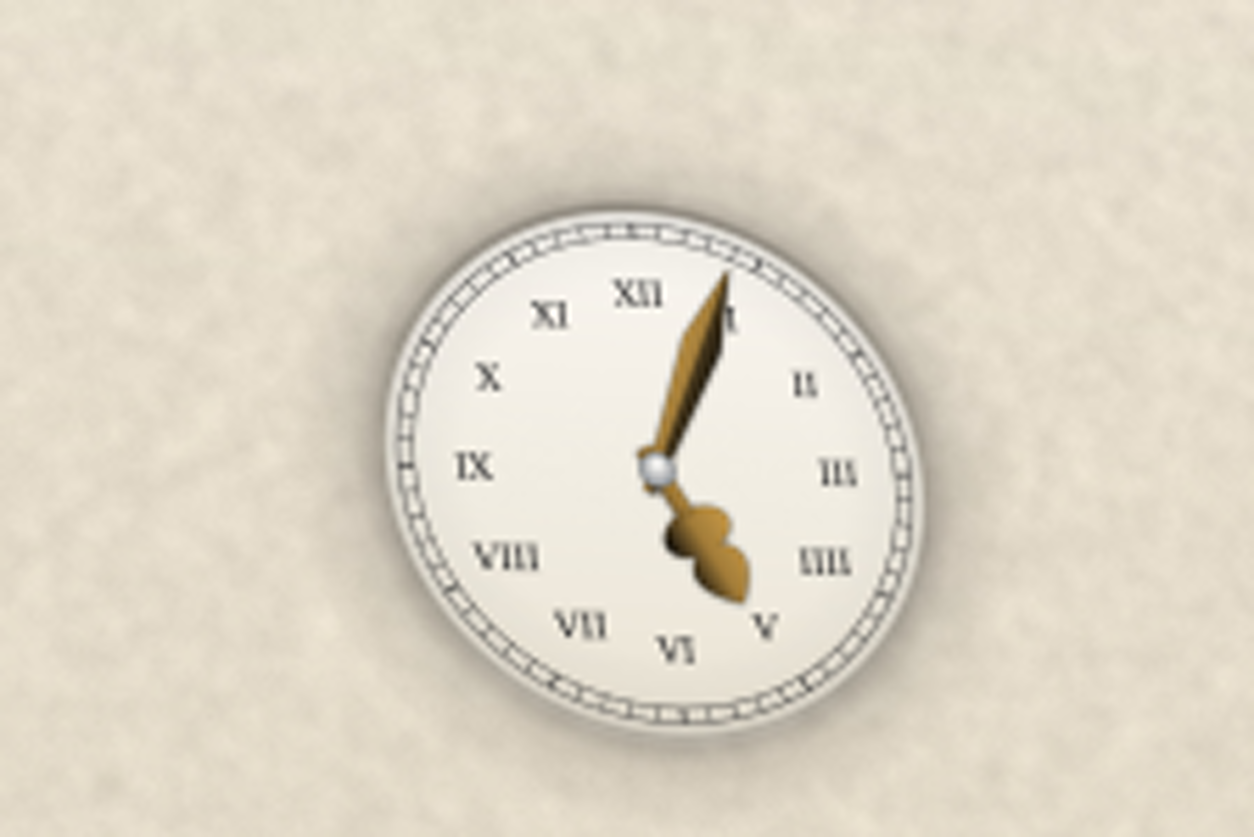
5h04
